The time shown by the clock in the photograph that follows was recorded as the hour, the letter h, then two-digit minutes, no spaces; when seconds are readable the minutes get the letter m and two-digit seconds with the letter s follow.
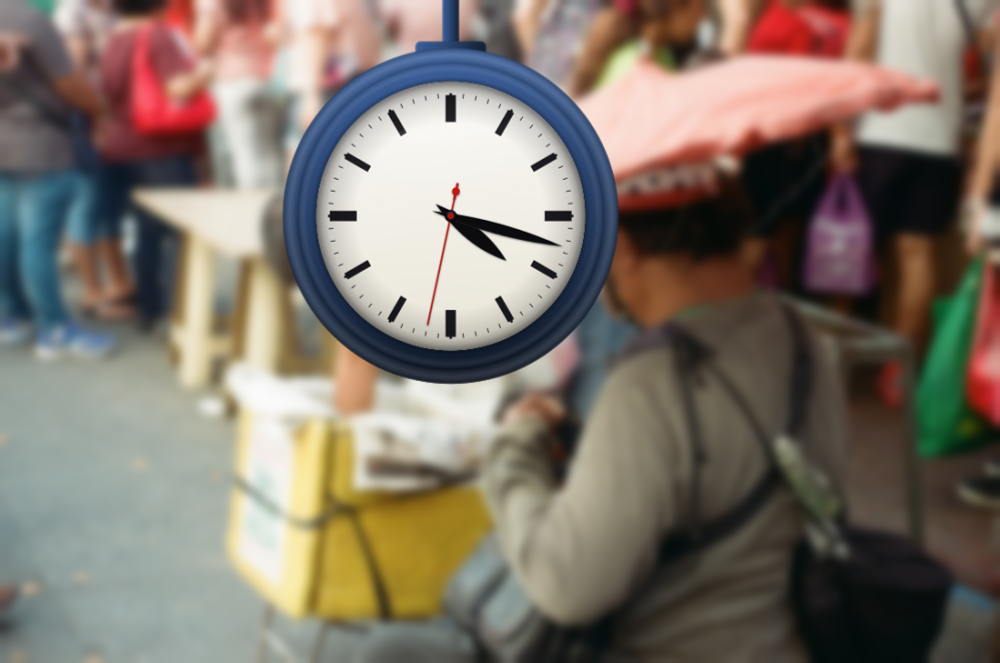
4h17m32s
